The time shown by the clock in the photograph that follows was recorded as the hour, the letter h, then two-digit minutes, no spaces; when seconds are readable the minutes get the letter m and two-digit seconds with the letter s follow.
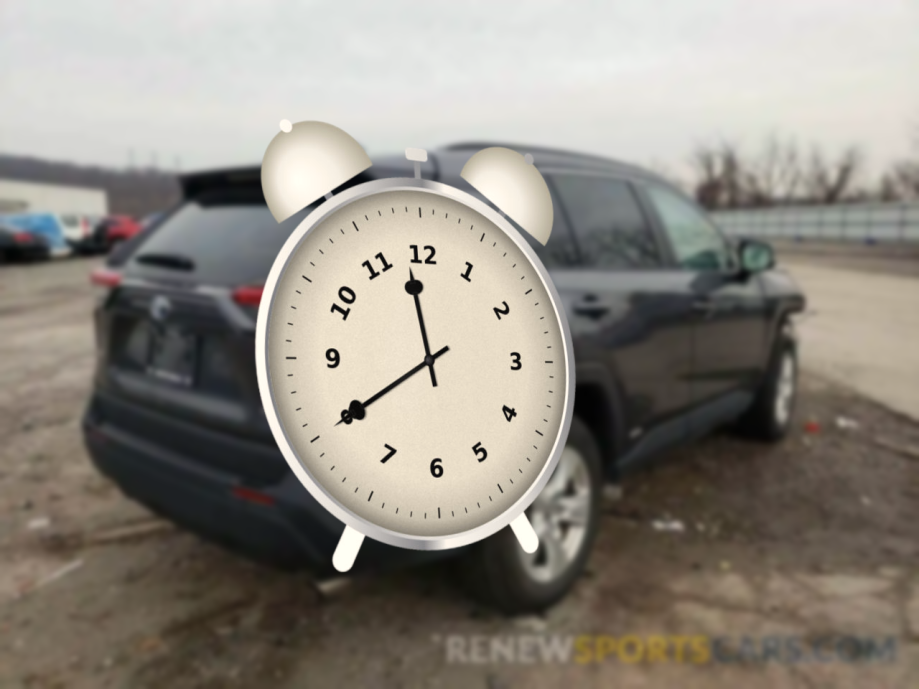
11h40
